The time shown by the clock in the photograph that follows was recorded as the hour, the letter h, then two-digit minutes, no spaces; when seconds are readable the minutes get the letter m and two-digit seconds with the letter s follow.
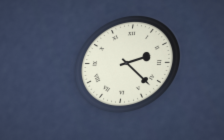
2h22
